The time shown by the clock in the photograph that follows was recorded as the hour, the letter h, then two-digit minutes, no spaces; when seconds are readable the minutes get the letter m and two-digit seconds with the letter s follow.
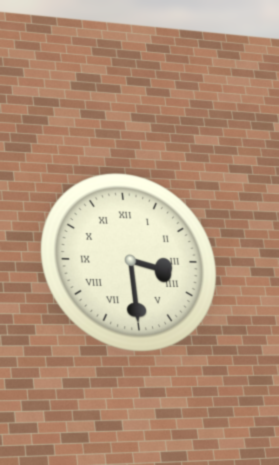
3h30
